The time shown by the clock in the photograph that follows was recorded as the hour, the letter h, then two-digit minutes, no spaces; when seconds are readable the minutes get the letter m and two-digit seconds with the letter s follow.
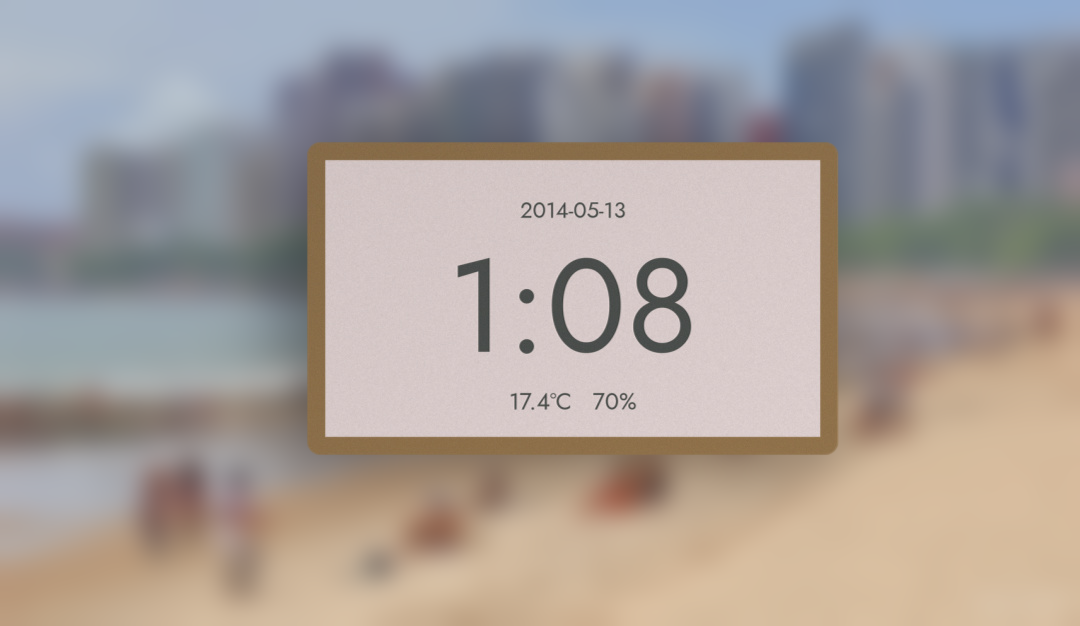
1h08
